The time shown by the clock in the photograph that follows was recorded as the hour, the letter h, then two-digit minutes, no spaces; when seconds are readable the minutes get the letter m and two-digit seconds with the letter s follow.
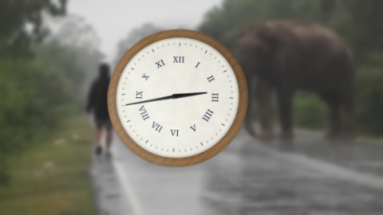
2h43
